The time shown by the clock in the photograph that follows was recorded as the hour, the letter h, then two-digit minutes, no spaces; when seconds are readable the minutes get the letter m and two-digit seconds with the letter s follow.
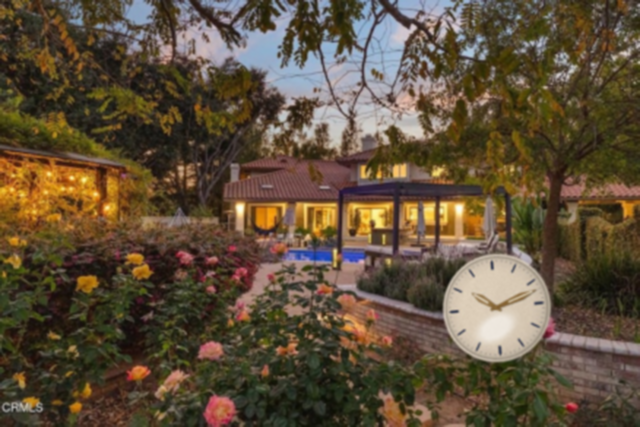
10h12
